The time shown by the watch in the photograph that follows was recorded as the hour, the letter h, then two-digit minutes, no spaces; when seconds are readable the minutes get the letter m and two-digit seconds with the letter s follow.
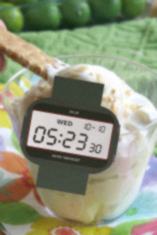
5h23
